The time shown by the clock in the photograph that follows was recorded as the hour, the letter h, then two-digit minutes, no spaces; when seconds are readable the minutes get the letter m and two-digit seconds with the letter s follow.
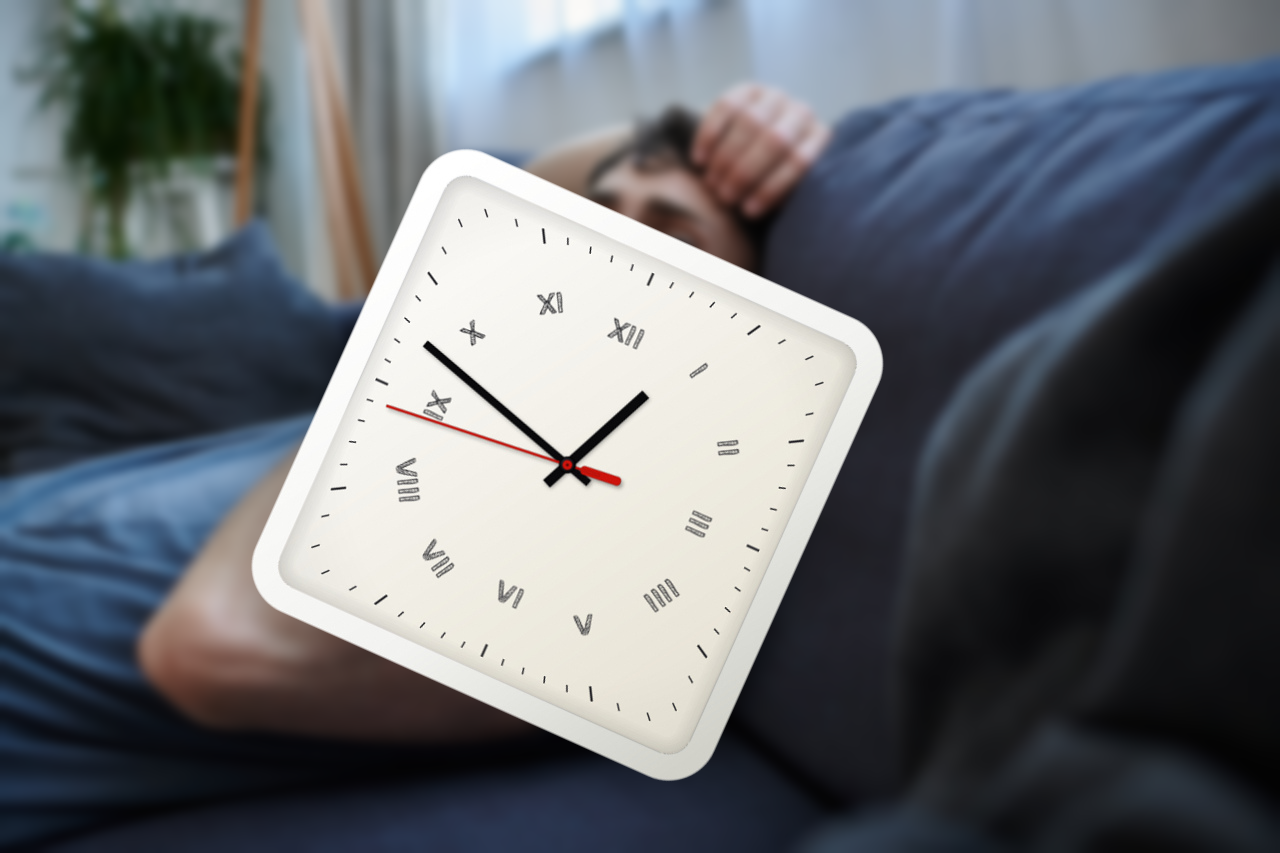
12h47m44s
